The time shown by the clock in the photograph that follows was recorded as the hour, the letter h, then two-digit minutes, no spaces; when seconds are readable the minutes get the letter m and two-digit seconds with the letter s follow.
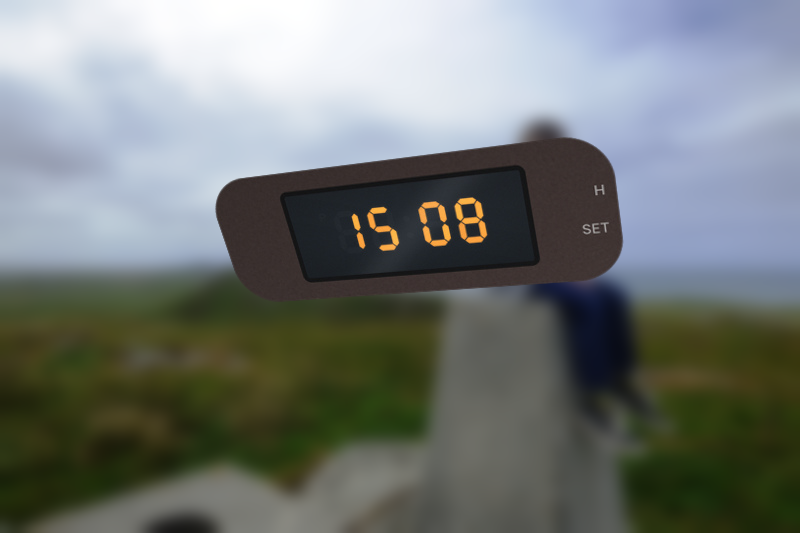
15h08
